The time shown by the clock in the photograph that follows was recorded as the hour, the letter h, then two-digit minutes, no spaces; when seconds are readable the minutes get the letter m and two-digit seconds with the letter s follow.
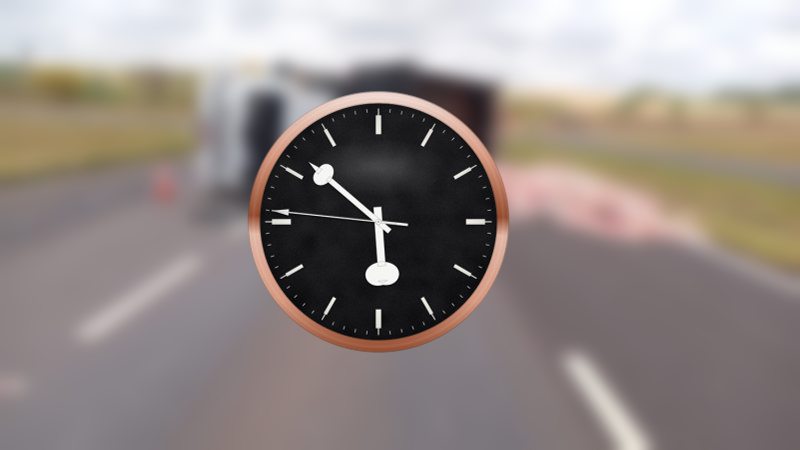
5h51m46s
